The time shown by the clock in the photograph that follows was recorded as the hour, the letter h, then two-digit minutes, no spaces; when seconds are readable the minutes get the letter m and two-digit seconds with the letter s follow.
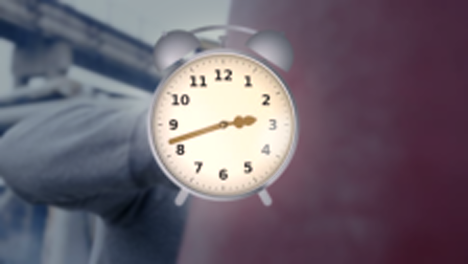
2h42
